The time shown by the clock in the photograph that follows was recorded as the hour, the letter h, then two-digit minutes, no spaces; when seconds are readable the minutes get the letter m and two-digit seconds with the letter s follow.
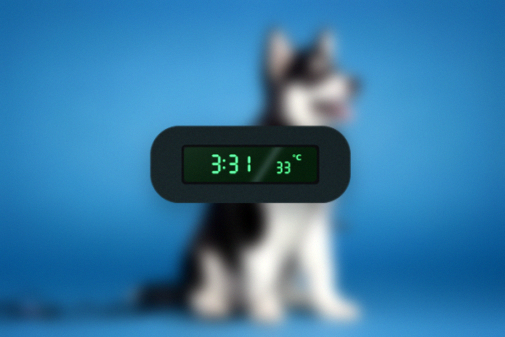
3h31
